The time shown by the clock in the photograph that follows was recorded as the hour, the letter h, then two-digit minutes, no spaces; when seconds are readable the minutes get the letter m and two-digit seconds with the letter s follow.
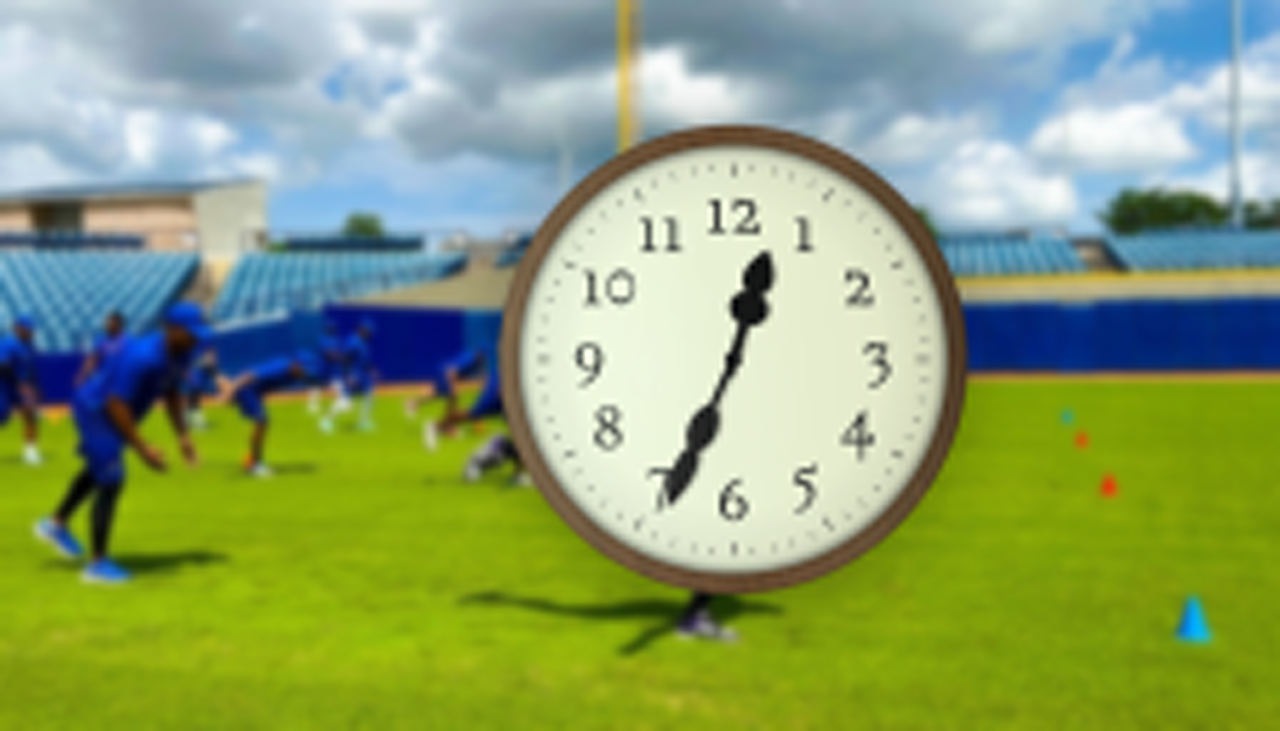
12h34
